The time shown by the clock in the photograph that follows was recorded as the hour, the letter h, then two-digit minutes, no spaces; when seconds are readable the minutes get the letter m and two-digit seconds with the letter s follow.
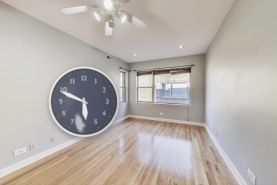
5h49
